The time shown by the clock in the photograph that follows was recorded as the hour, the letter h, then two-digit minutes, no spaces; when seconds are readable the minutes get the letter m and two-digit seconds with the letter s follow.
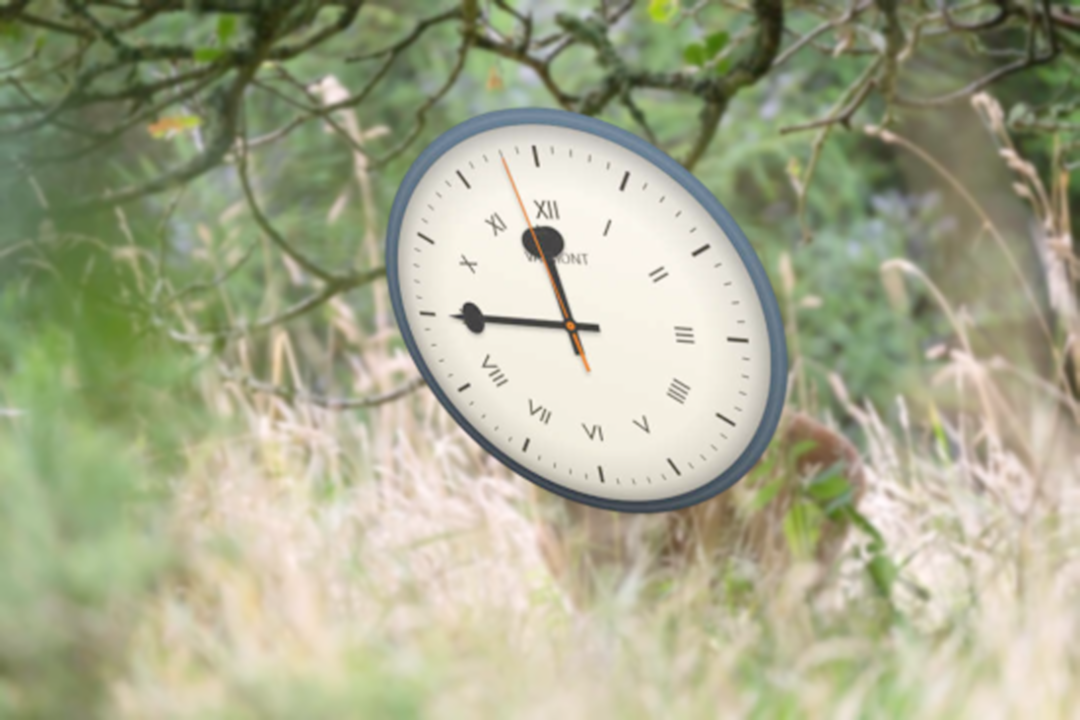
11h44m58s
